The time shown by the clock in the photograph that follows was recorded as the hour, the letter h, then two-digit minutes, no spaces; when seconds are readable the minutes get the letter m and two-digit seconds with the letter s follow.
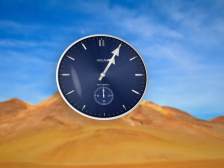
1h05
